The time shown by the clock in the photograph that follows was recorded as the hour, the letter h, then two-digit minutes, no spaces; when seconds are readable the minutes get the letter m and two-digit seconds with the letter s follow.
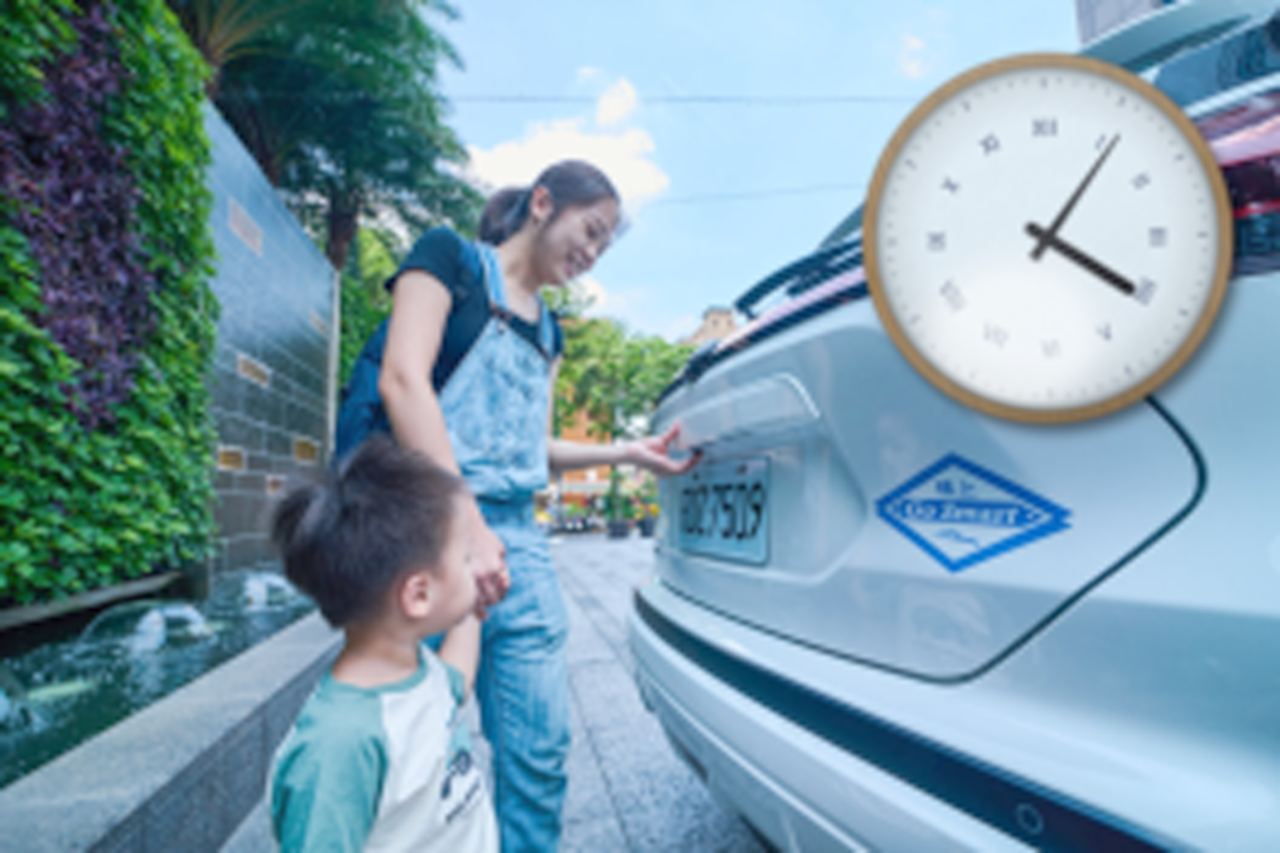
4h06
